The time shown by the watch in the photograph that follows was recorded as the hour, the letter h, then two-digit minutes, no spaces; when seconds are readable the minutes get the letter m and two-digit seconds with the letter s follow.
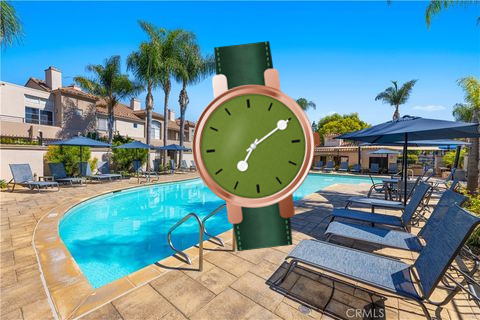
7h10
